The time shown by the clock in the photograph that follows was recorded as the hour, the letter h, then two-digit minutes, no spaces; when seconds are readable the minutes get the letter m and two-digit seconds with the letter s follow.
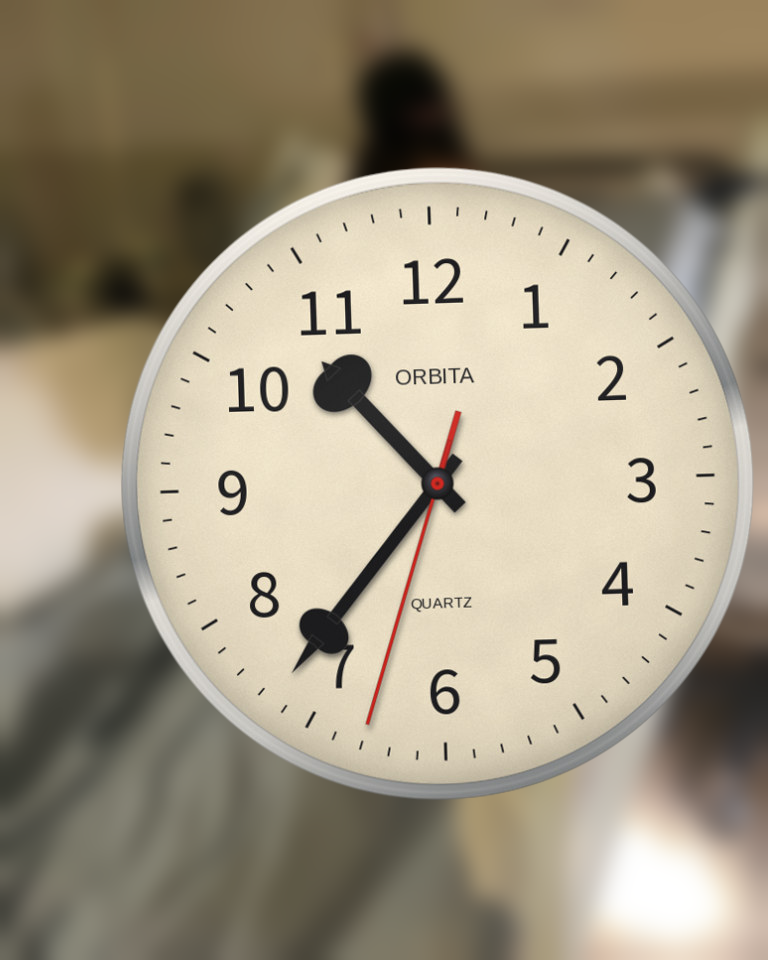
10h36m33s
